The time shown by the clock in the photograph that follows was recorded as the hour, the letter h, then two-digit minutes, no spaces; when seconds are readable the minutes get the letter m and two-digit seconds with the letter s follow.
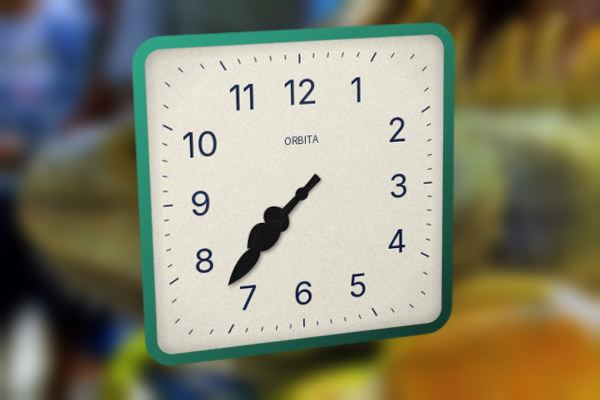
7h37
